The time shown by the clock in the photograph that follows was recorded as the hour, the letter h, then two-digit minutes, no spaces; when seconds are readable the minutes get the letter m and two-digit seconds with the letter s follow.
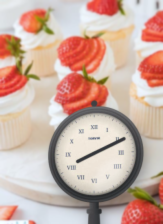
8h11
